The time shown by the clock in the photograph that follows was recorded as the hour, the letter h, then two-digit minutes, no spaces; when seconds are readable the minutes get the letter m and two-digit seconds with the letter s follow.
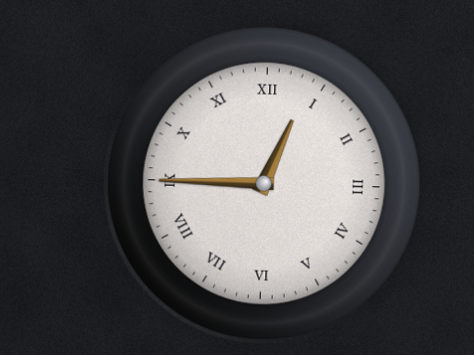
12h45
